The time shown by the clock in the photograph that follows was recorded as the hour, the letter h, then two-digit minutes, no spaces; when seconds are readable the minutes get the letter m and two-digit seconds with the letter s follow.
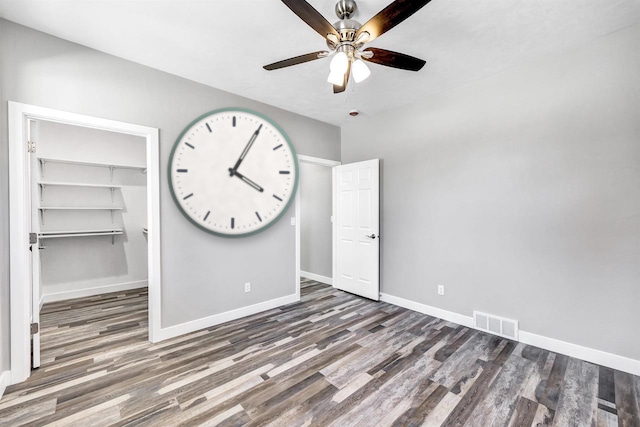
4h05
